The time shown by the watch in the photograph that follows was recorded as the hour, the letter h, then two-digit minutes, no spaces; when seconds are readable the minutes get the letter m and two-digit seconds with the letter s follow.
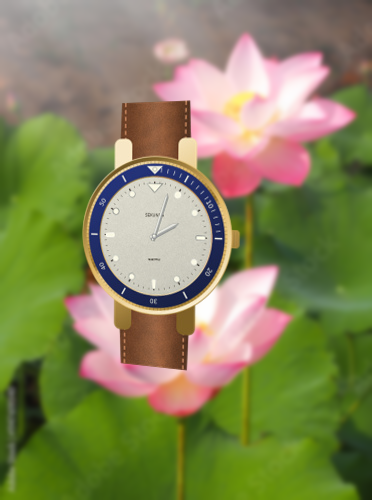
2h03
